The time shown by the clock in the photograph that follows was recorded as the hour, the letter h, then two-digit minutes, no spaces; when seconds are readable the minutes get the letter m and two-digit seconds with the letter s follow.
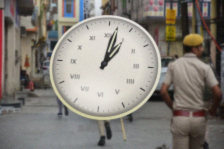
1h02
